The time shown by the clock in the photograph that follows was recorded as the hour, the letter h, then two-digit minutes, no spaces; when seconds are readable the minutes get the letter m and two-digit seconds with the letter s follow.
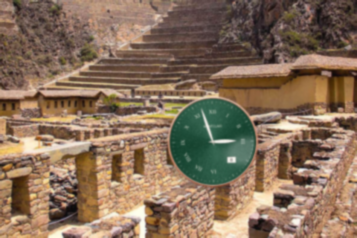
2h57
